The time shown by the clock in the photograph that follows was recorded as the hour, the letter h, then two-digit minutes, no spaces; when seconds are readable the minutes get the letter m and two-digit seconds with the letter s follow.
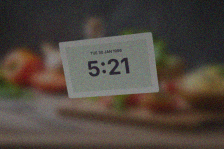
5h21
